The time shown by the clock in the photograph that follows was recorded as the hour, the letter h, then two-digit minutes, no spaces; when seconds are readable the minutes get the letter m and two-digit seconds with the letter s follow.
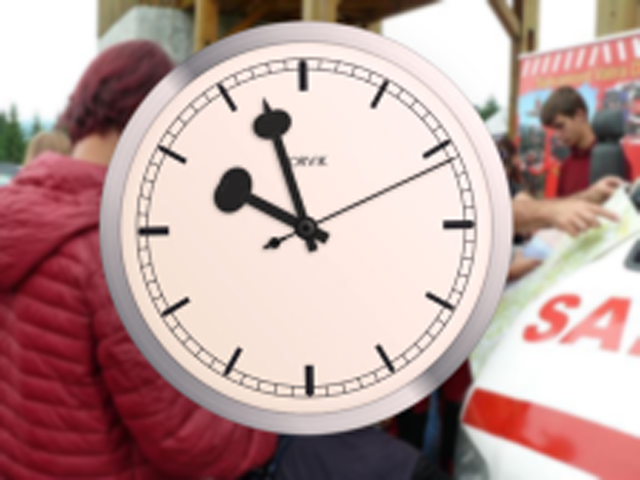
9h57m11s
